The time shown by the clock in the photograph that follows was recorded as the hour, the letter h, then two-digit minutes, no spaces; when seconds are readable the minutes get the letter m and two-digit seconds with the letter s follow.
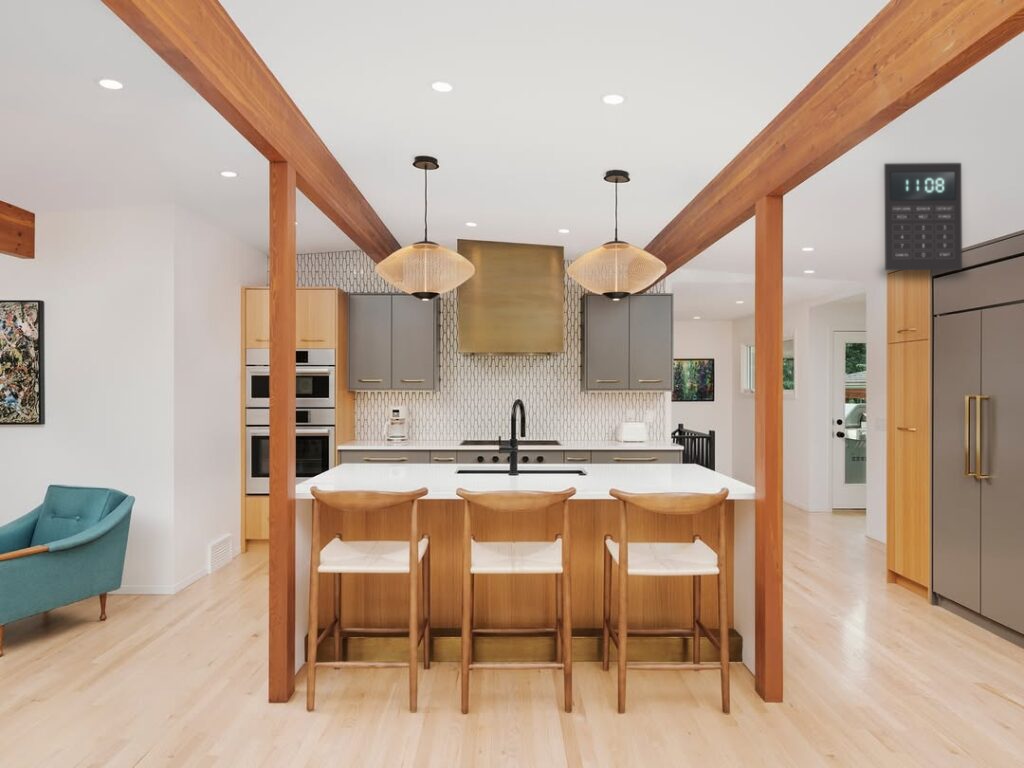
11h08
